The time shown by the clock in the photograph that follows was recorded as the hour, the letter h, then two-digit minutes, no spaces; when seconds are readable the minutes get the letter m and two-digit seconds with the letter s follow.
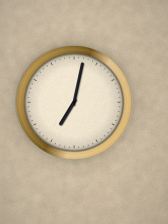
7h02
